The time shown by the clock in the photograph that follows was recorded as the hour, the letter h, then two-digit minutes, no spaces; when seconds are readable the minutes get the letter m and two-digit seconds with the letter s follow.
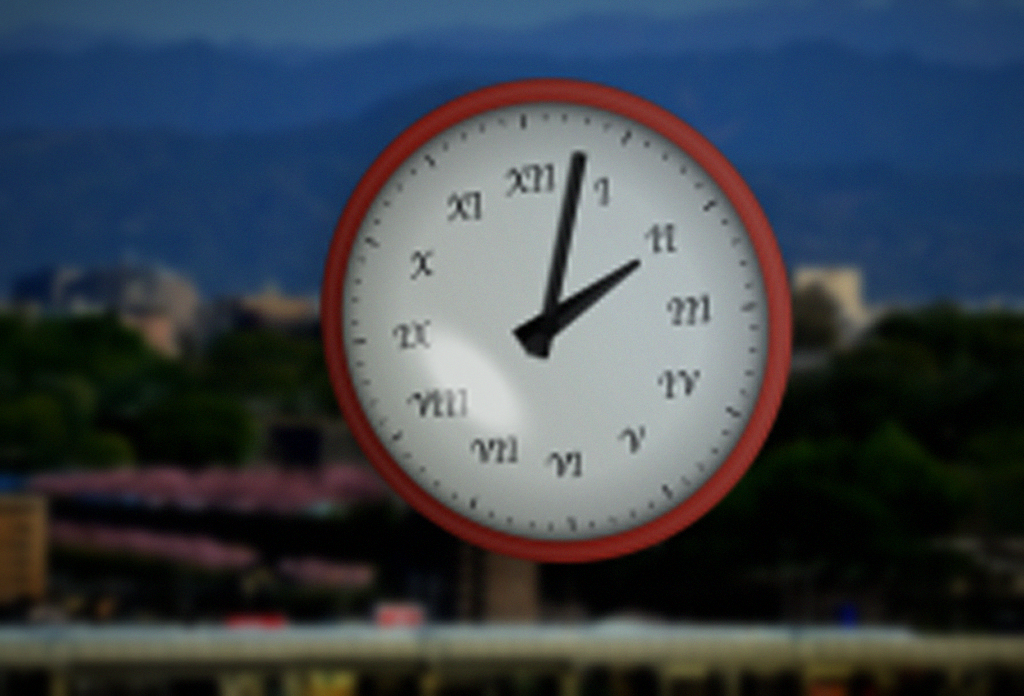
2h03
